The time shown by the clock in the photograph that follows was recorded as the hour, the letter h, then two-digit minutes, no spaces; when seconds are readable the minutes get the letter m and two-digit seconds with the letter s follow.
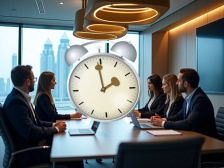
1h59
